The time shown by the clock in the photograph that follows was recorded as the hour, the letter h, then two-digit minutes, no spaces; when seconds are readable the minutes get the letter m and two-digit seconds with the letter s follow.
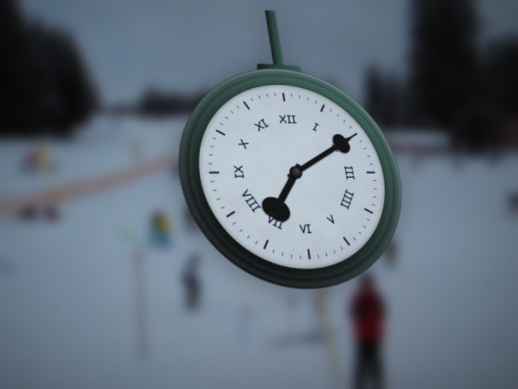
7h10
